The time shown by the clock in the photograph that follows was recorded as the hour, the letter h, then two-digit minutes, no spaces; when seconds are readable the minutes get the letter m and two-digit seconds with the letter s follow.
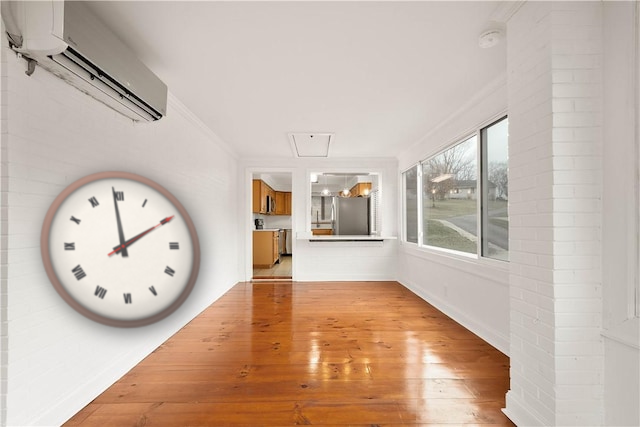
1h59m10s
